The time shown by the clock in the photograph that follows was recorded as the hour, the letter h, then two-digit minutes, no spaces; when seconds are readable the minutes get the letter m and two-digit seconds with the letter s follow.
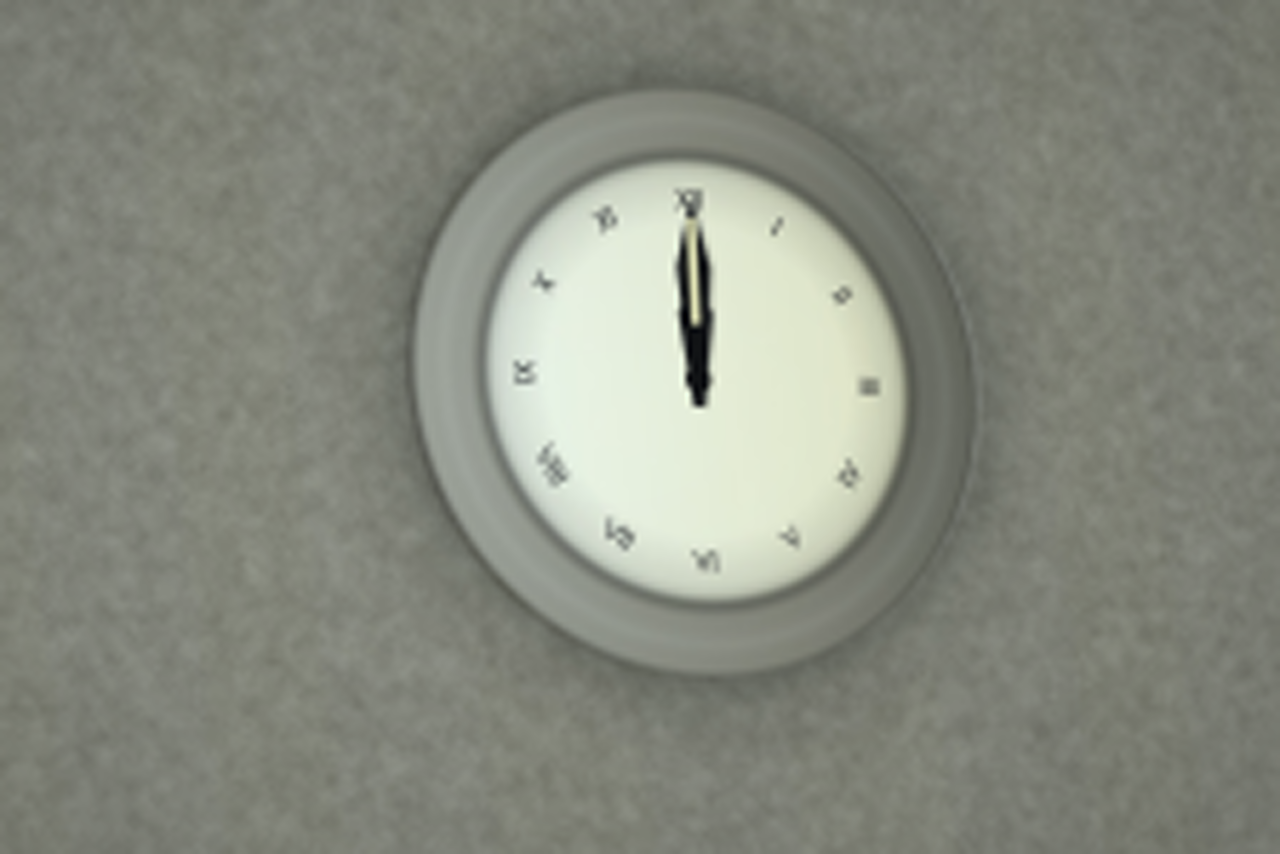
12h00
